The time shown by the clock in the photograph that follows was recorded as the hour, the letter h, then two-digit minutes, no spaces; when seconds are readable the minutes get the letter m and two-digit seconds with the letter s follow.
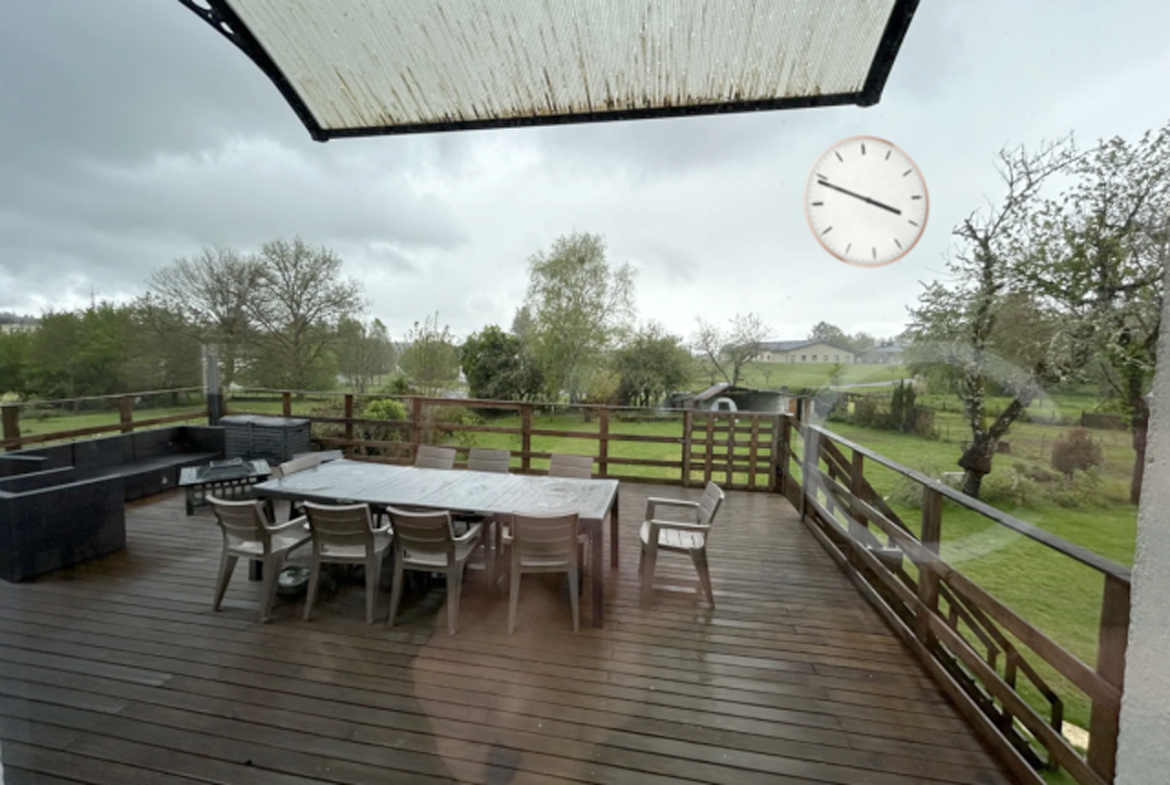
3h49
